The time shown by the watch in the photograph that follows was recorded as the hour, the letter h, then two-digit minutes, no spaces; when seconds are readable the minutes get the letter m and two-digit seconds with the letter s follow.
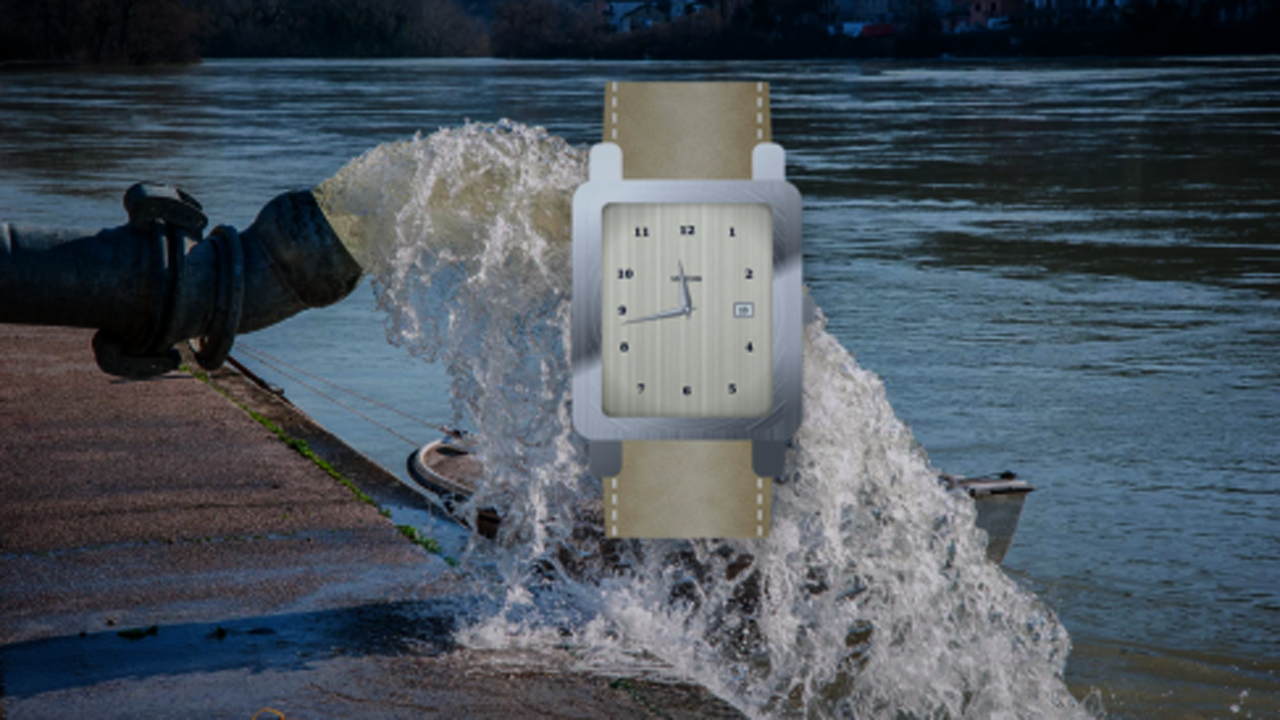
11h43
